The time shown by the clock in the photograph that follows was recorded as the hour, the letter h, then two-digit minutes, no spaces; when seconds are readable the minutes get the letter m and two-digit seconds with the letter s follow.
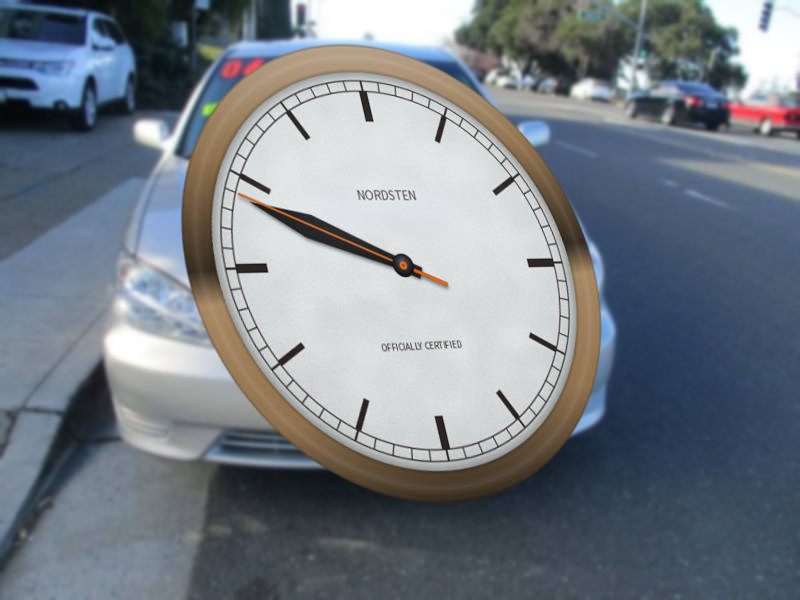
9h48m49s
